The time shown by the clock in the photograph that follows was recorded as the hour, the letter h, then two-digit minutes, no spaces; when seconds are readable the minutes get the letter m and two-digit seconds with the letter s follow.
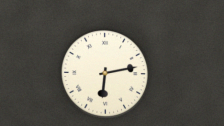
6h13
